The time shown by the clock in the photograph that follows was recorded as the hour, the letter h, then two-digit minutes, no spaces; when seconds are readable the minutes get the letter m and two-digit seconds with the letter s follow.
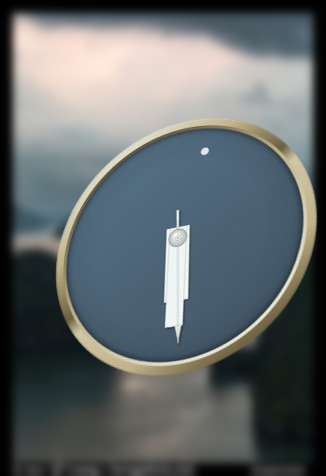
5h27m27s
